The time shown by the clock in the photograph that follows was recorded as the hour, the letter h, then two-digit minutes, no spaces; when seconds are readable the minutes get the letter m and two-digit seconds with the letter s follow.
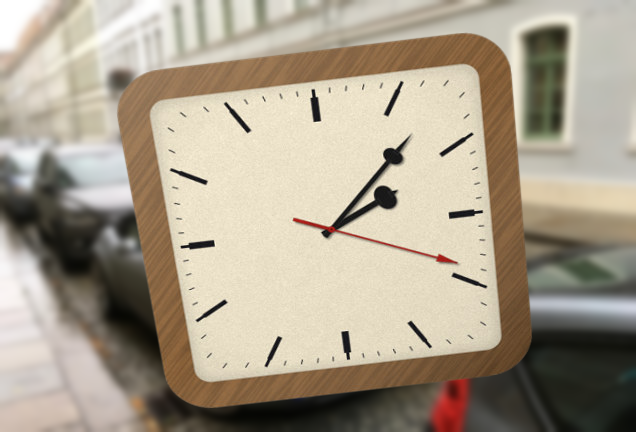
2h07m19s
